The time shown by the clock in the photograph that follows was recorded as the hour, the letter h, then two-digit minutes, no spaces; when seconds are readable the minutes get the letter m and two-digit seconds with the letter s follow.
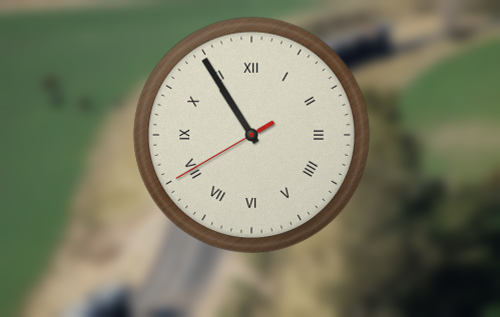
10h54m40s
